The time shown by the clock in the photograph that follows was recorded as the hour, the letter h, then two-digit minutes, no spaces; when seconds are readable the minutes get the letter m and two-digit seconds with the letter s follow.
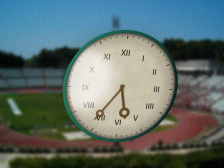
5h36
